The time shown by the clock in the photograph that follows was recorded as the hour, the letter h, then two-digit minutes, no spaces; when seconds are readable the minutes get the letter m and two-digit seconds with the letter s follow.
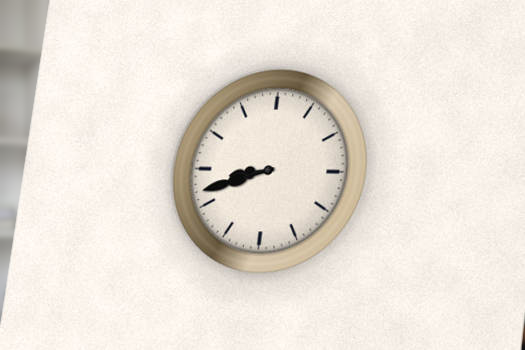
8h42
